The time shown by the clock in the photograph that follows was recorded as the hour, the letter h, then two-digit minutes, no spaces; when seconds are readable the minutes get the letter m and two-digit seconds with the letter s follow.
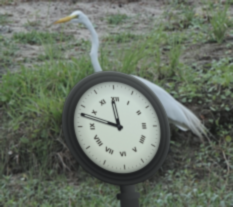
11h48
